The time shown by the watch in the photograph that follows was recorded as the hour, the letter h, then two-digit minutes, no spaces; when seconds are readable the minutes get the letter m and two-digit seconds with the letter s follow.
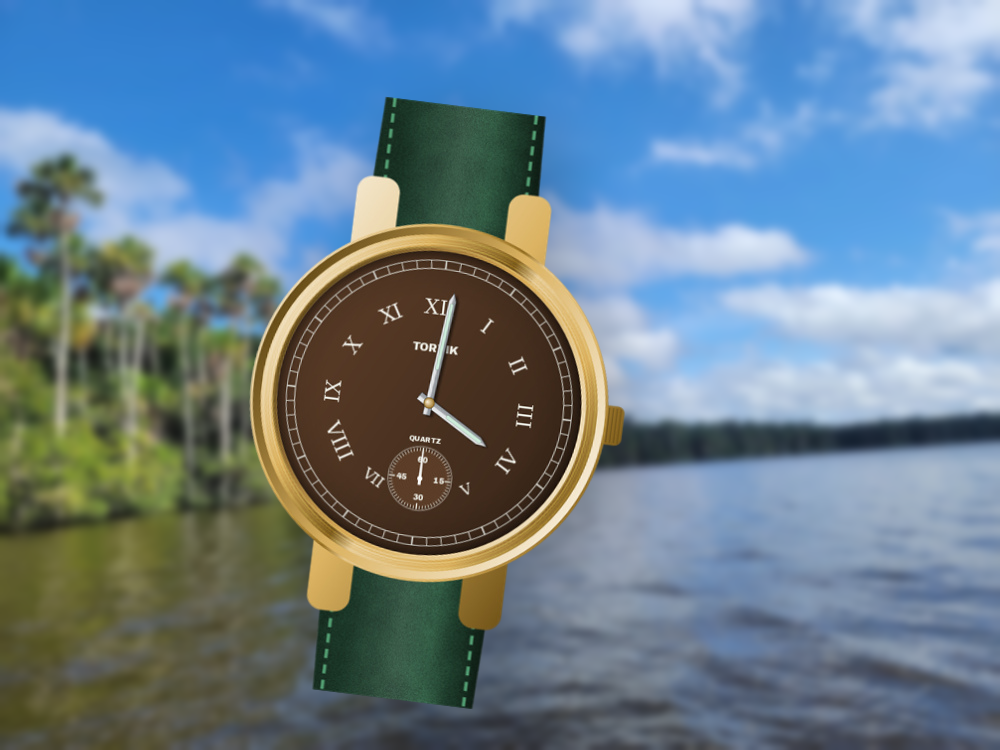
4h01
